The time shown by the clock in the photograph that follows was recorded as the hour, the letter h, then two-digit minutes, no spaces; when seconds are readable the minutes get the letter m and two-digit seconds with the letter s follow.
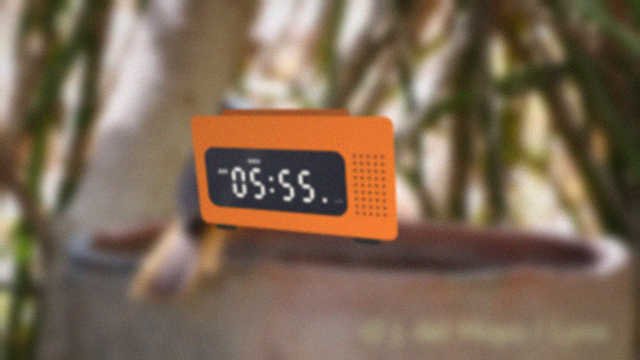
5h55
